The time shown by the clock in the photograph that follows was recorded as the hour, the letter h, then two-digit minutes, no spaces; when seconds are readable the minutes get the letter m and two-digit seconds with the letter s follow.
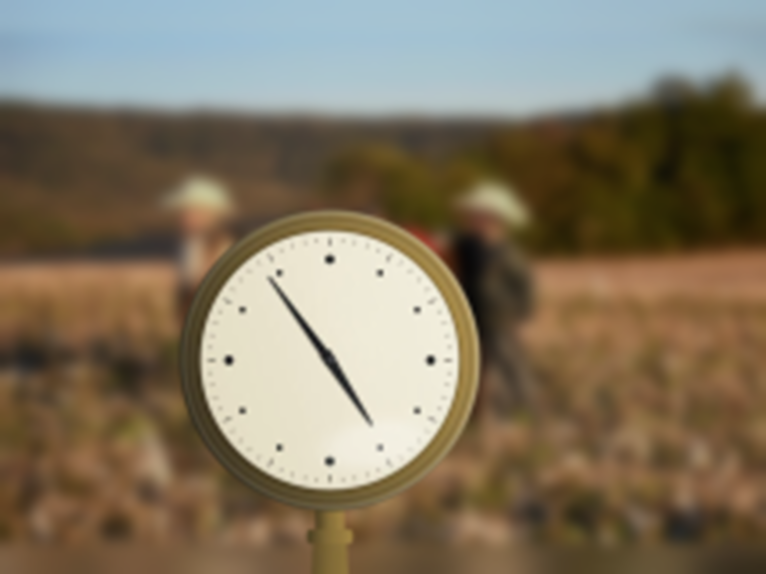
4h54
